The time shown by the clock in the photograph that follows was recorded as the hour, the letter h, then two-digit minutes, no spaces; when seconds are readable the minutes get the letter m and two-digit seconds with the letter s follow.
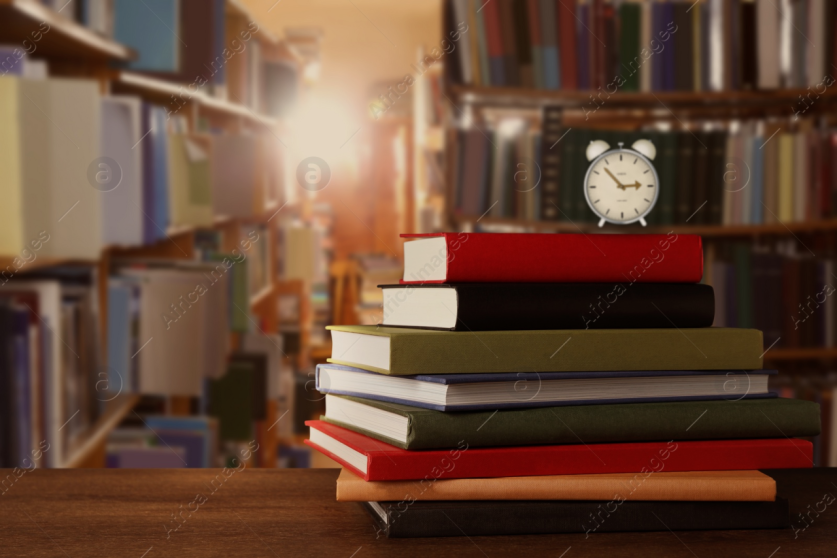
2h53
